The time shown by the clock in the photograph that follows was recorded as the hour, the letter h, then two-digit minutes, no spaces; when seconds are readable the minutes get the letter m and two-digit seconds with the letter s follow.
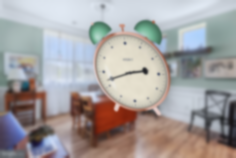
2h42
